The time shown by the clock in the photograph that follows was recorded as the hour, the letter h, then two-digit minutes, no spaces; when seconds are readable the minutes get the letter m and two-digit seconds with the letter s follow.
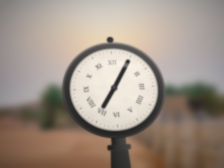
7h05
